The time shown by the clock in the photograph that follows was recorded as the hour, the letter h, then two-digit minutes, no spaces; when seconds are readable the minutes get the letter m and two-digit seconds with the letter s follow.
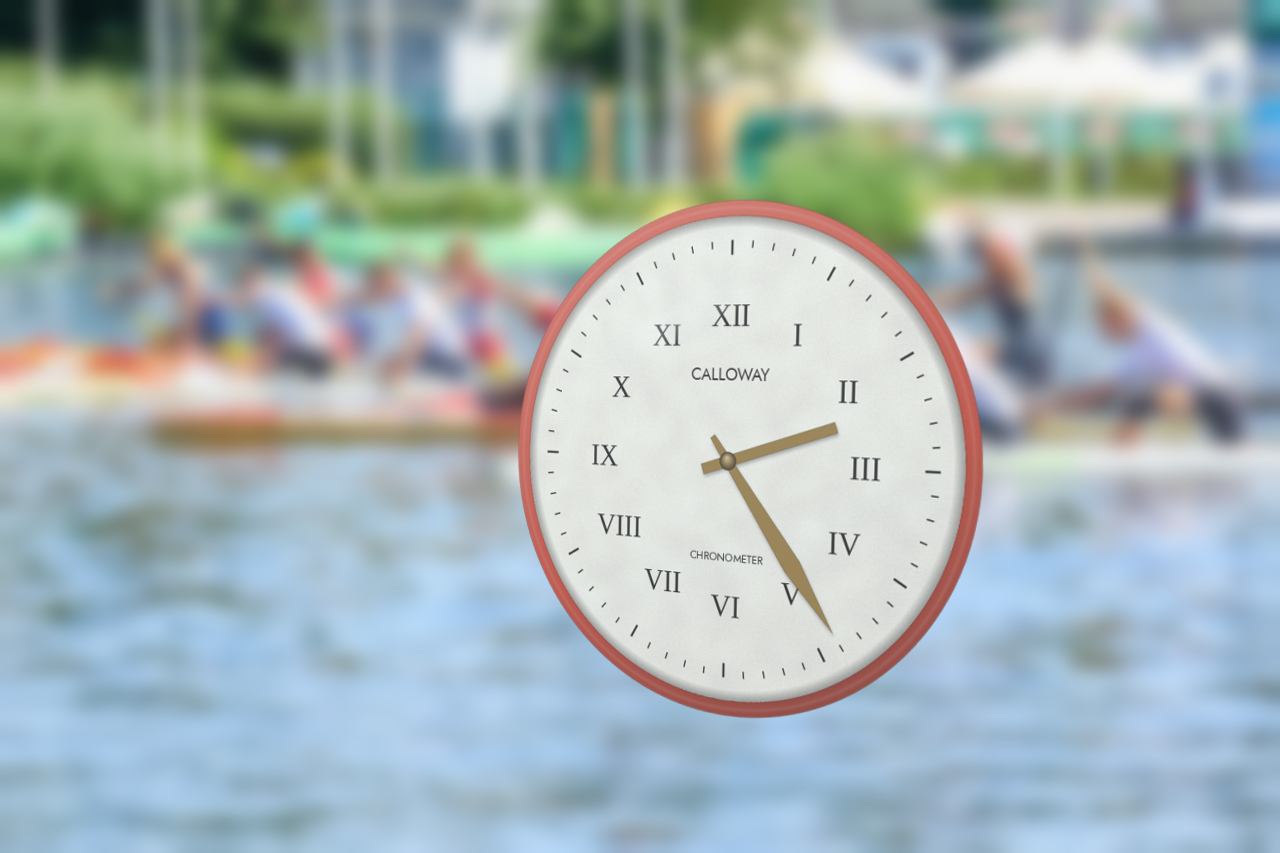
2h24
